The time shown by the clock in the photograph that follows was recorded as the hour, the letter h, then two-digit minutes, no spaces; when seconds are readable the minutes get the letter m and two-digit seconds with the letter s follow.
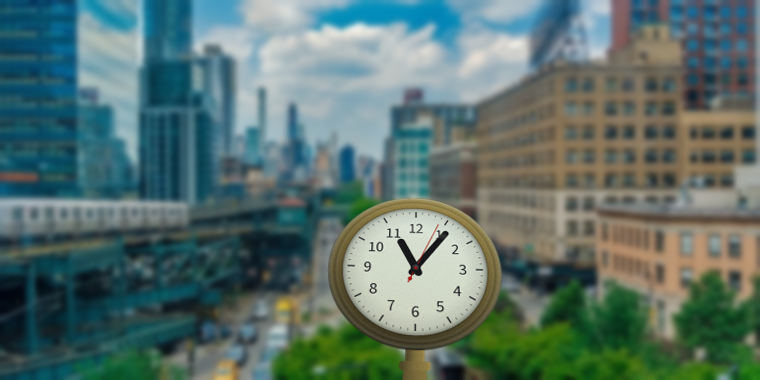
11h06m04s
